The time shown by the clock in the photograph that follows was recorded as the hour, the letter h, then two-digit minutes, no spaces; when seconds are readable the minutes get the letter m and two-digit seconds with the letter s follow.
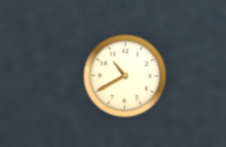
10h40
